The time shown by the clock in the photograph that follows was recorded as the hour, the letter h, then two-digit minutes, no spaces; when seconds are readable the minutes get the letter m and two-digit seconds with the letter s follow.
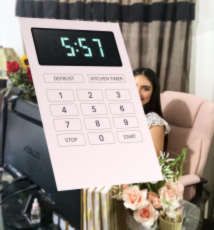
5h57
